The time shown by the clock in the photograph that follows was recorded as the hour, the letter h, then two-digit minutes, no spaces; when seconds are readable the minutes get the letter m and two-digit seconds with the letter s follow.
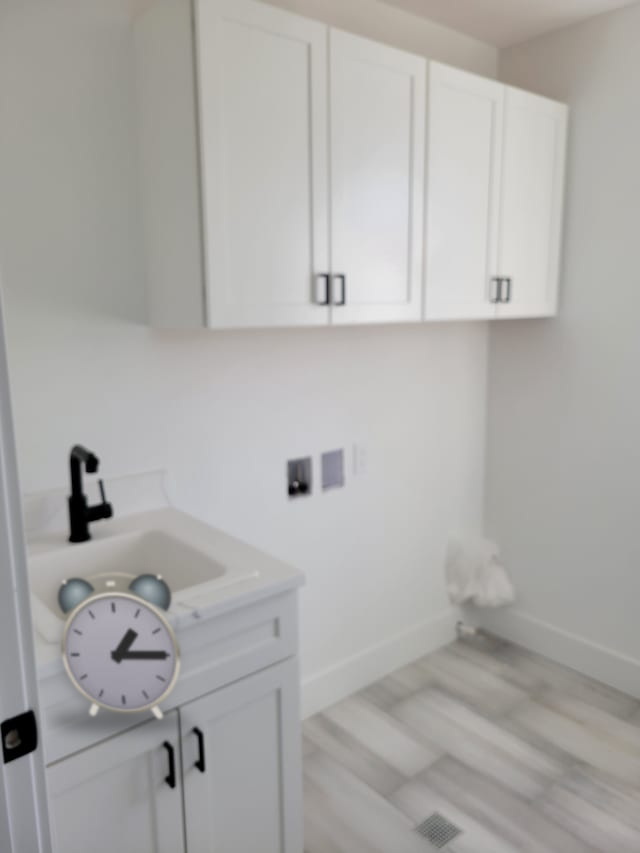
1h15
